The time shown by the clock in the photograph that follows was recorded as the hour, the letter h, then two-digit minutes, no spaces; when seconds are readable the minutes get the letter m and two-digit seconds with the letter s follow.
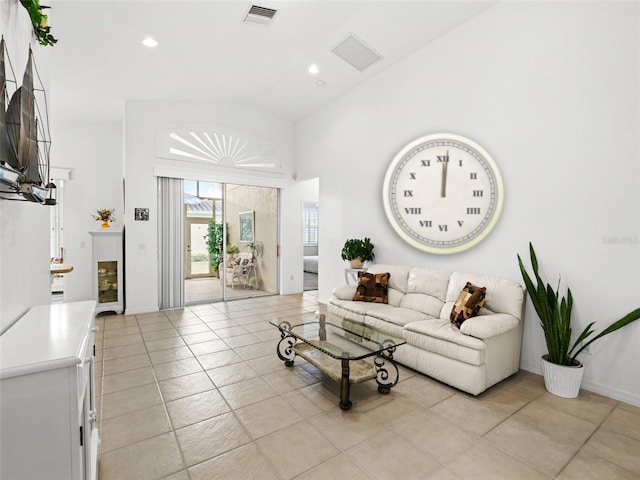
12h01
